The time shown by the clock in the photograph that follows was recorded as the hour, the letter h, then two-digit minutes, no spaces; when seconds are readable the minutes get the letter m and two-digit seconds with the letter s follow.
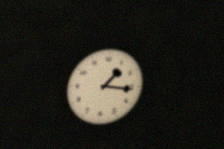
1h16
